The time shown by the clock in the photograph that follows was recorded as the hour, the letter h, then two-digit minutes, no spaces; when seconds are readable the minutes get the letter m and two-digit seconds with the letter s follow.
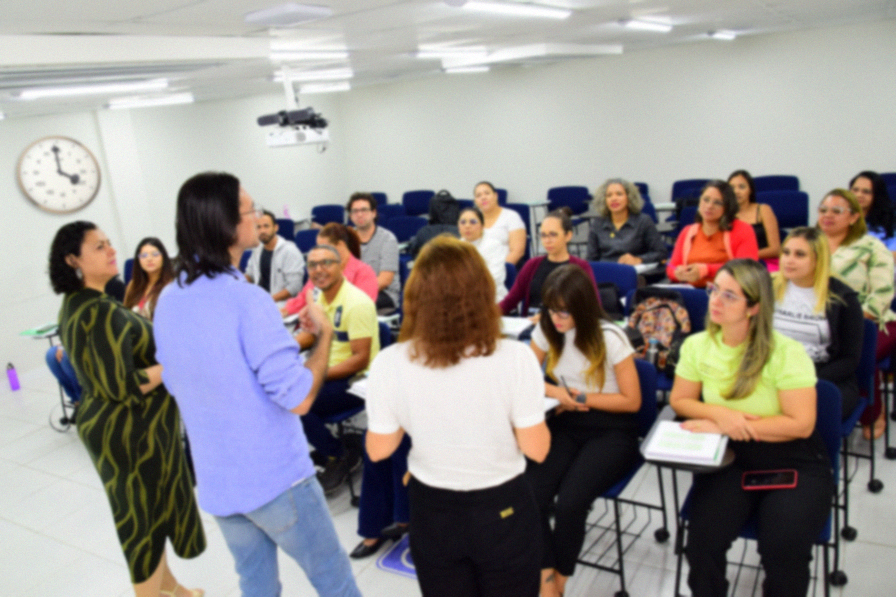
3h59
